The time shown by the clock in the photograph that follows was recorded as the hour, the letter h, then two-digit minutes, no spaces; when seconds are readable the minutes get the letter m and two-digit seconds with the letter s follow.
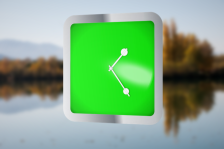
1h24
